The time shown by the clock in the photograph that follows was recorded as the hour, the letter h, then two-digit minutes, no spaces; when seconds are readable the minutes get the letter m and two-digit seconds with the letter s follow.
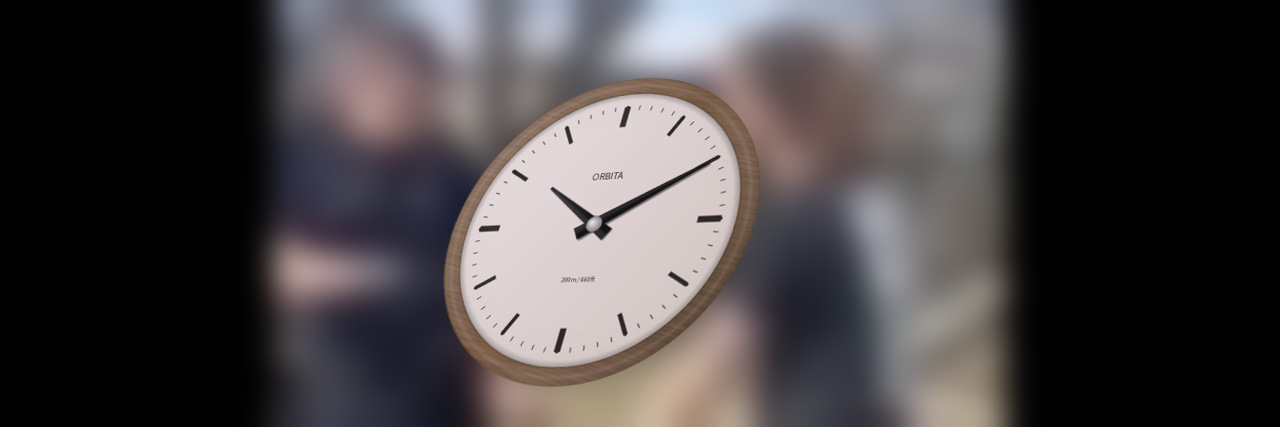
10h10
